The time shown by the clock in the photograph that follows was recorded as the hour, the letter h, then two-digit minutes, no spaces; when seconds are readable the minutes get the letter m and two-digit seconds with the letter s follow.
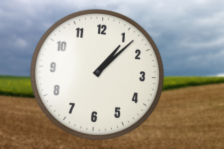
1h07
